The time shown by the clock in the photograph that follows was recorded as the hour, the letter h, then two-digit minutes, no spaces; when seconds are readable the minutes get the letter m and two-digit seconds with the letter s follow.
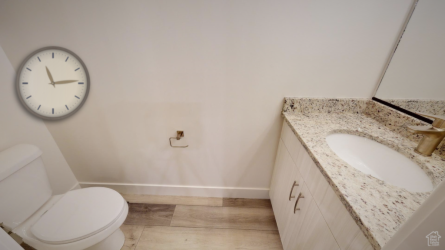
11h14
